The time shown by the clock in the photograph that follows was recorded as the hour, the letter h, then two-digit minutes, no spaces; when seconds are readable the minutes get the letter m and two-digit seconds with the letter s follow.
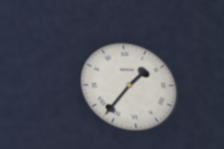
1h37
